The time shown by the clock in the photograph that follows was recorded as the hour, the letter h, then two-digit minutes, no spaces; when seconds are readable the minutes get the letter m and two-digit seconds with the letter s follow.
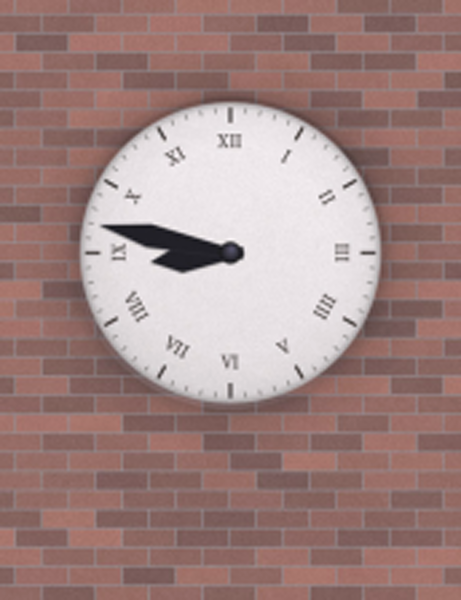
8h47
